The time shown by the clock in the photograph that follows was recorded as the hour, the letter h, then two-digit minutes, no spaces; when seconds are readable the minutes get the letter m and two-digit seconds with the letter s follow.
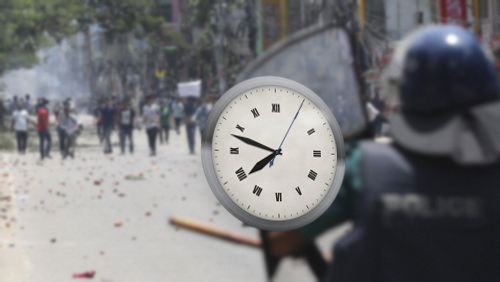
7h48m05s
